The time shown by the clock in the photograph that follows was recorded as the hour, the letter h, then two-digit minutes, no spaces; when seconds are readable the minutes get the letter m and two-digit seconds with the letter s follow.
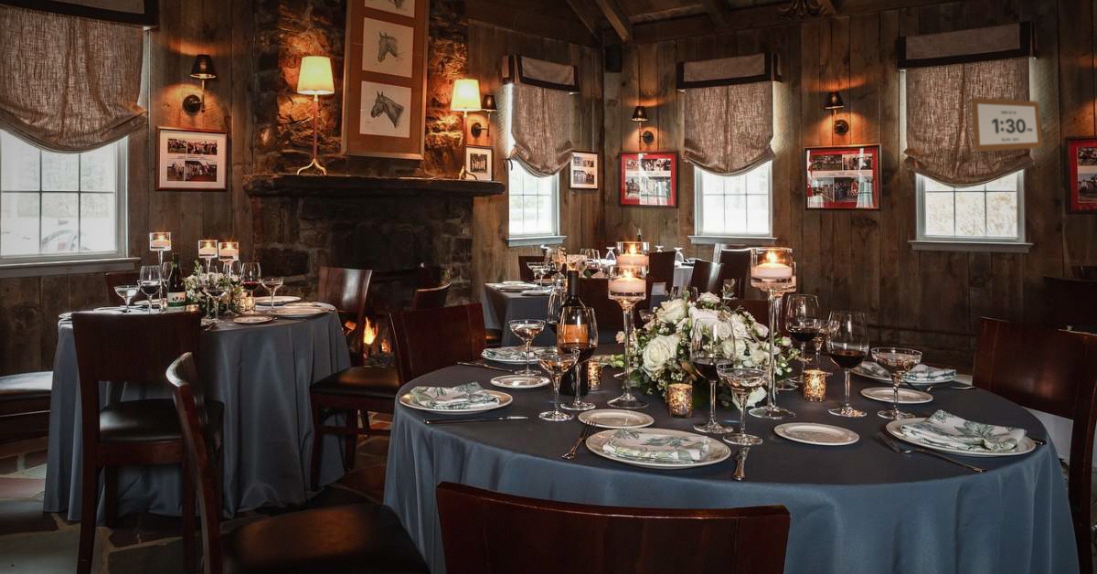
1h30
